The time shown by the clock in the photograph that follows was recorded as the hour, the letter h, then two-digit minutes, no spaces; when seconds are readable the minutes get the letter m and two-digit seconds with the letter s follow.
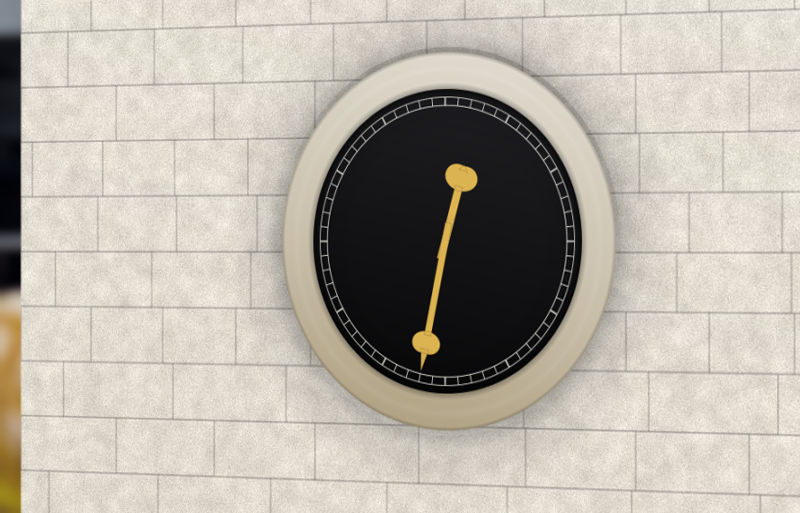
12h32
